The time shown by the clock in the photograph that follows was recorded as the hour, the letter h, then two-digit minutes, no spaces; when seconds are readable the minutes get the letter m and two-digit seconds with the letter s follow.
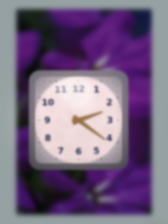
2h21
